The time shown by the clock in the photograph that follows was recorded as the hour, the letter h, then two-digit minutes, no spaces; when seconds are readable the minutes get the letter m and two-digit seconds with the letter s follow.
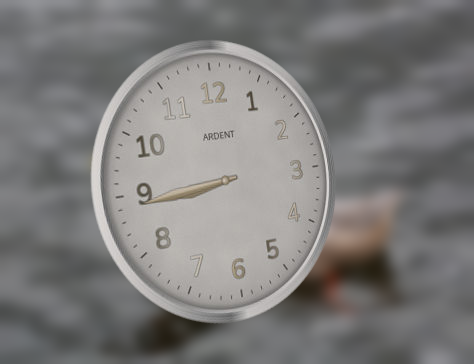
8h44
